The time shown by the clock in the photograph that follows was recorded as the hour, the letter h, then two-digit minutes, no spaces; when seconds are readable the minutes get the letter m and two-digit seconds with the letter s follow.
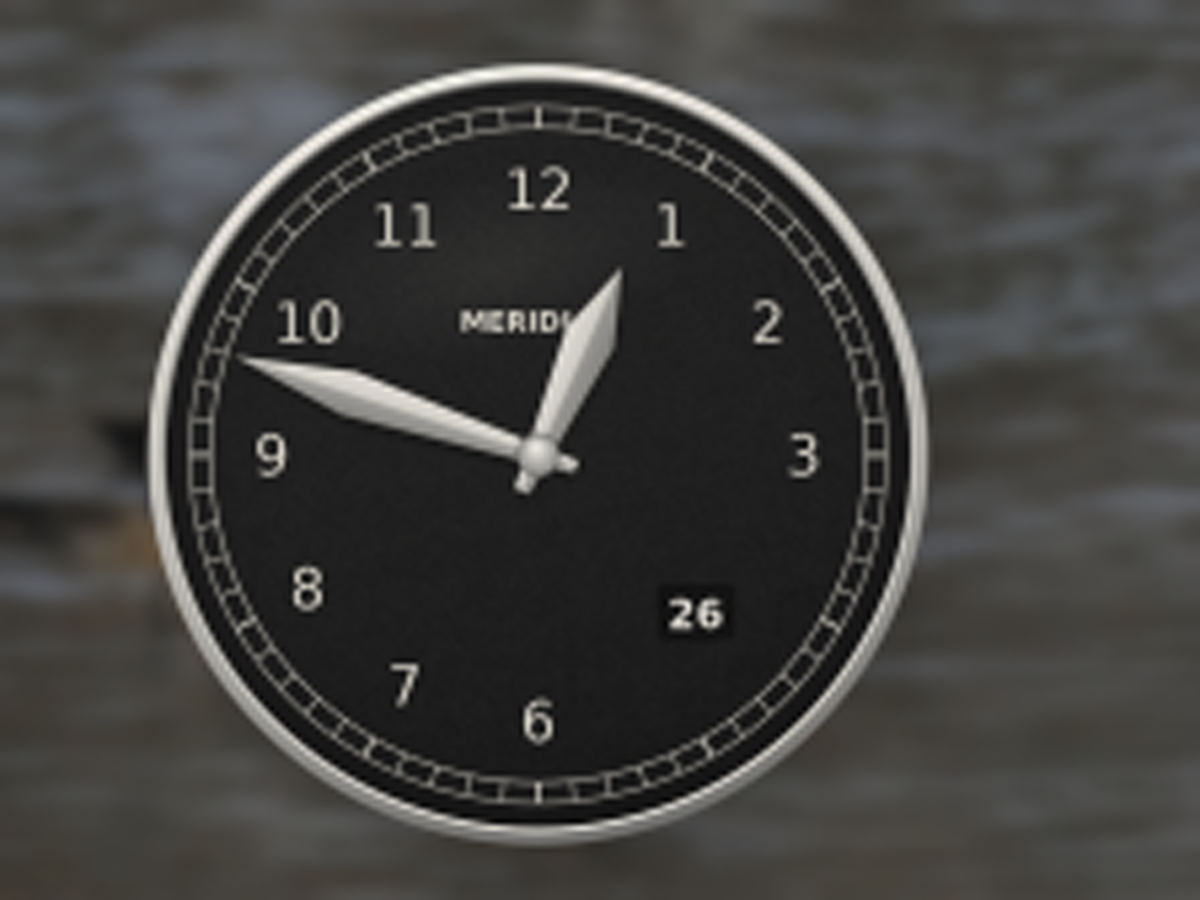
12h48
